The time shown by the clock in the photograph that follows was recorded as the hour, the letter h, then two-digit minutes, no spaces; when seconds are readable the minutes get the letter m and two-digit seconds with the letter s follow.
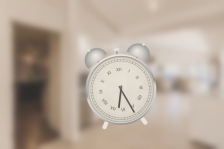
6h26
